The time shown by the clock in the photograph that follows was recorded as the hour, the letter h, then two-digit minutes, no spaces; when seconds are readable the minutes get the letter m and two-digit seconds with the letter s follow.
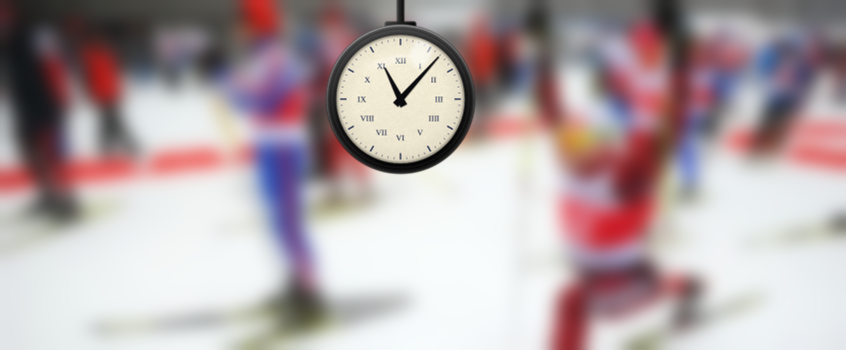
11h07
